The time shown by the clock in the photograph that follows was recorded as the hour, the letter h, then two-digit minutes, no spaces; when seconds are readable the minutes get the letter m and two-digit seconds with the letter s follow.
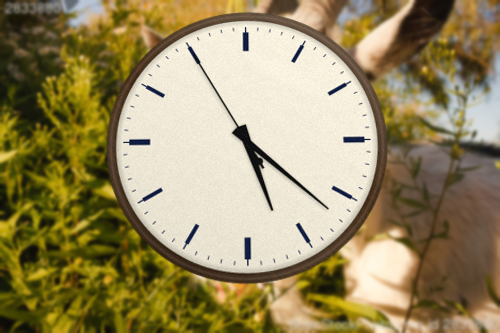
5h21m55s
